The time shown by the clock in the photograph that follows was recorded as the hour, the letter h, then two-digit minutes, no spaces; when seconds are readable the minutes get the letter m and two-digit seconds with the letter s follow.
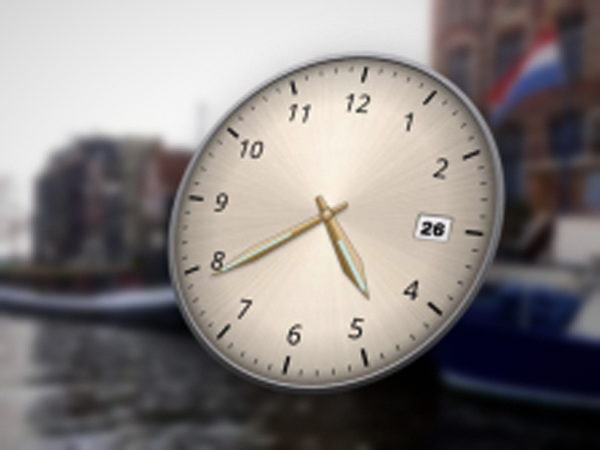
4h39
